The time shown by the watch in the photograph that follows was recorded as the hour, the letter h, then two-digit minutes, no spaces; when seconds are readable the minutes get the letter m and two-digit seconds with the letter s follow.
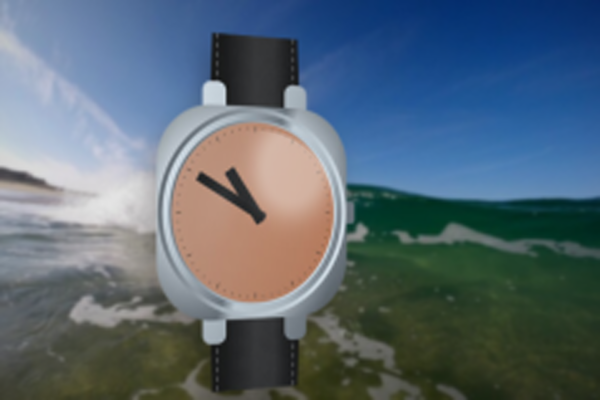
10h50
